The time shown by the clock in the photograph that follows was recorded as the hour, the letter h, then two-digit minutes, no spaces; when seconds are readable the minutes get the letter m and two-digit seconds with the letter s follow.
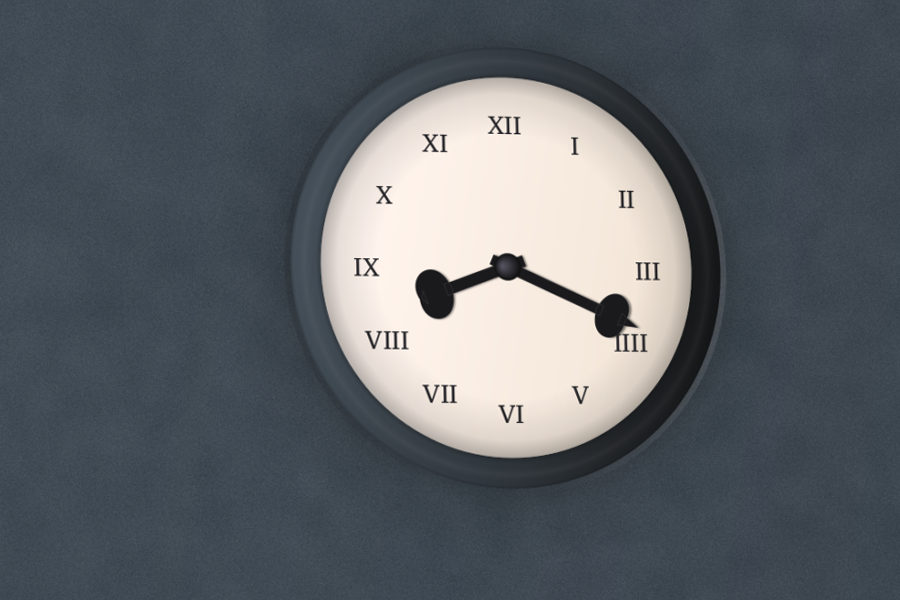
8h19
